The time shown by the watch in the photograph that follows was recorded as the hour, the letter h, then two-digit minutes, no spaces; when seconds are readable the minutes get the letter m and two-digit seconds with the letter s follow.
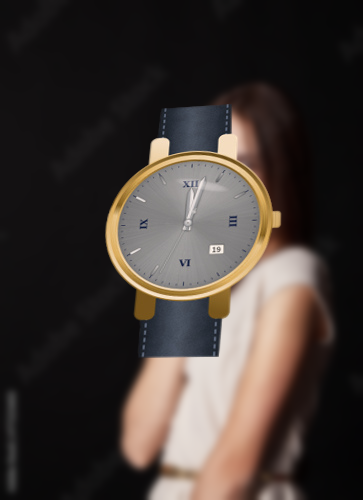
12h02m34s
